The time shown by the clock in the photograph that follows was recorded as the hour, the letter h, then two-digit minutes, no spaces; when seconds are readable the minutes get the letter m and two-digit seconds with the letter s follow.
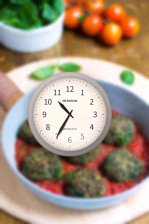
10h35
